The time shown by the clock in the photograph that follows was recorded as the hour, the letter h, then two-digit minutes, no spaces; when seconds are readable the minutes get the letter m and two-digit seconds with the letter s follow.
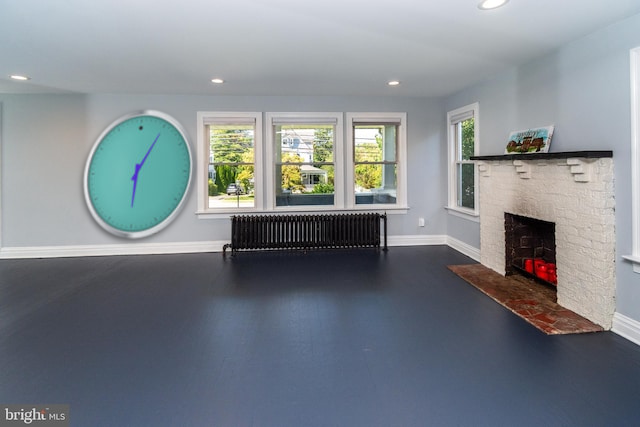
6h05
